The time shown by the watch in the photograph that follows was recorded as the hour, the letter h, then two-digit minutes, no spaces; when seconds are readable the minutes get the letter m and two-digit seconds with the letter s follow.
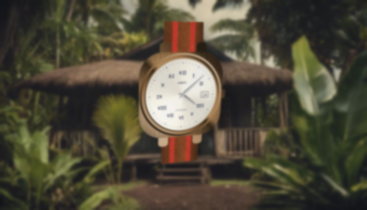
4h08
